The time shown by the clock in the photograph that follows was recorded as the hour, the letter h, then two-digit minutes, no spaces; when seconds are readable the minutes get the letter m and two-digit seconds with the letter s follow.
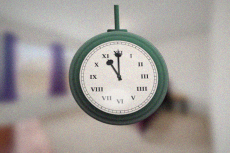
11h00
